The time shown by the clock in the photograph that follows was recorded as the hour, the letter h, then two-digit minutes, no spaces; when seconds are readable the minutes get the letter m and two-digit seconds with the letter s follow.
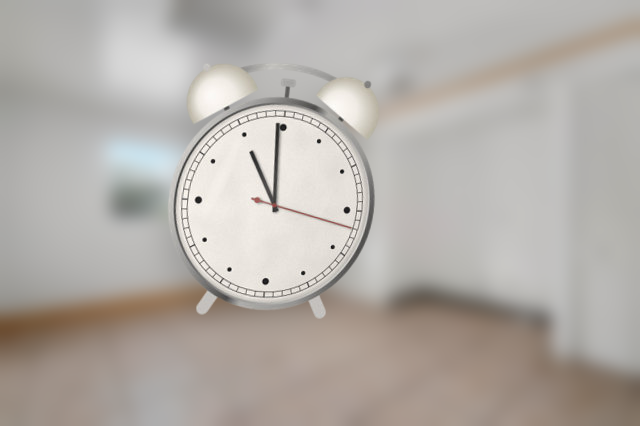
10h59m17s
